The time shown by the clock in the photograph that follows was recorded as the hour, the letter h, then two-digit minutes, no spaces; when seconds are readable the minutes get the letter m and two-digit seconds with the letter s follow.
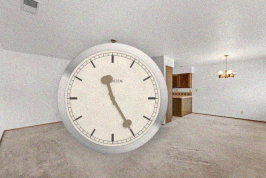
11h25
